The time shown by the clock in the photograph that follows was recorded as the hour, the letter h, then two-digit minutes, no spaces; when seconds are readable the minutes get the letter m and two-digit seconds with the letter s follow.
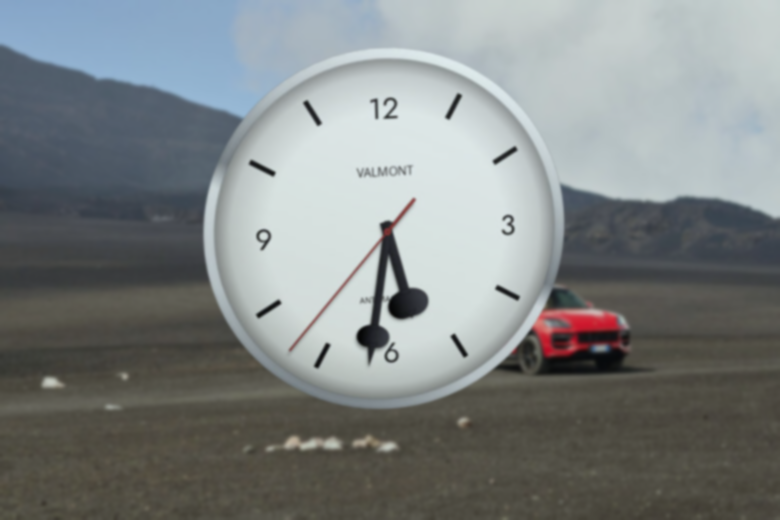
5h31m37s
